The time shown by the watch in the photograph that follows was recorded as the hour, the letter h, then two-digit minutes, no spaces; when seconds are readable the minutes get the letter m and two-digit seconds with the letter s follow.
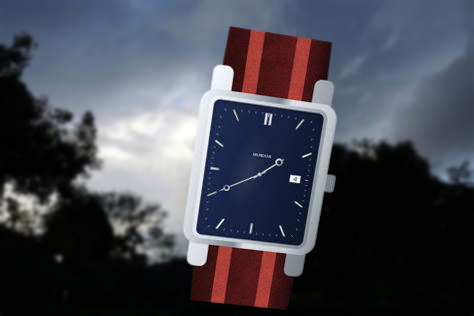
1h40
